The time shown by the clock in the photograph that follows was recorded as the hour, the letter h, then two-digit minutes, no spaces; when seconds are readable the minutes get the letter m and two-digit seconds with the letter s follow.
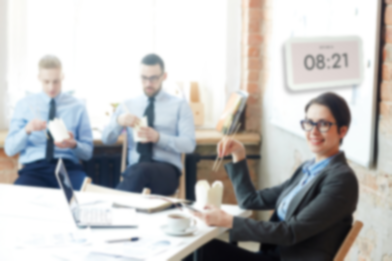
8h21
